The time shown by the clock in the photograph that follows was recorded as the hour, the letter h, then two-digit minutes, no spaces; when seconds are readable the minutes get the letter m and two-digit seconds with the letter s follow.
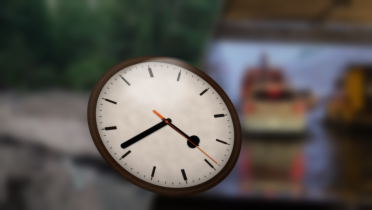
4h41m24s
